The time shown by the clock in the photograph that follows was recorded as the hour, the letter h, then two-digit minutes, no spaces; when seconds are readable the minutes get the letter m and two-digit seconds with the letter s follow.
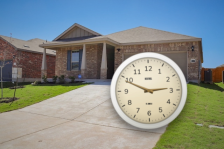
2h49
